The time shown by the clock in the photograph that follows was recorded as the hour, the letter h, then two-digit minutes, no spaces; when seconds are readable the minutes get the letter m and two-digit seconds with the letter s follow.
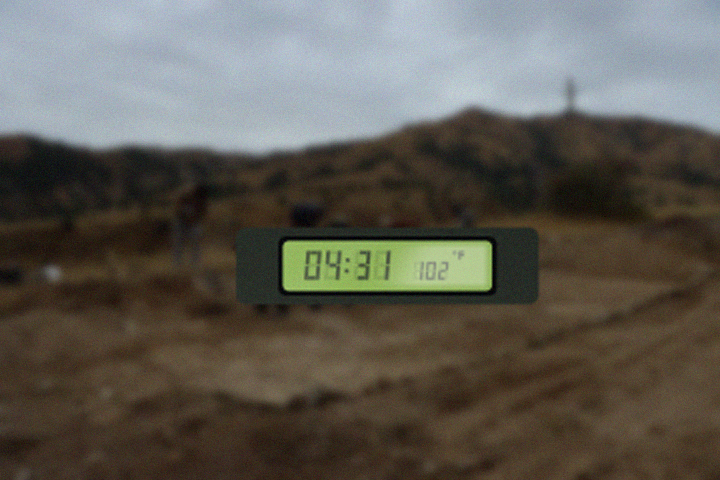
4h31
